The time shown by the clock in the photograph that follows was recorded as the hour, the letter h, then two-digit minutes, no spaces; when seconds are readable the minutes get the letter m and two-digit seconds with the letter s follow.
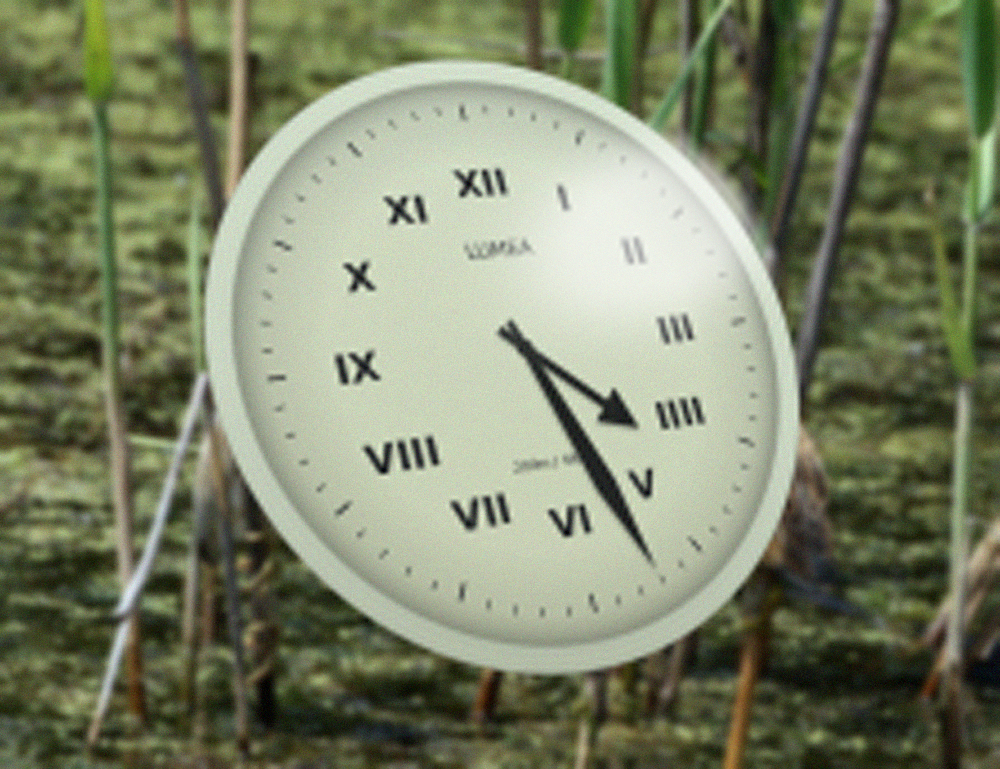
4h27
